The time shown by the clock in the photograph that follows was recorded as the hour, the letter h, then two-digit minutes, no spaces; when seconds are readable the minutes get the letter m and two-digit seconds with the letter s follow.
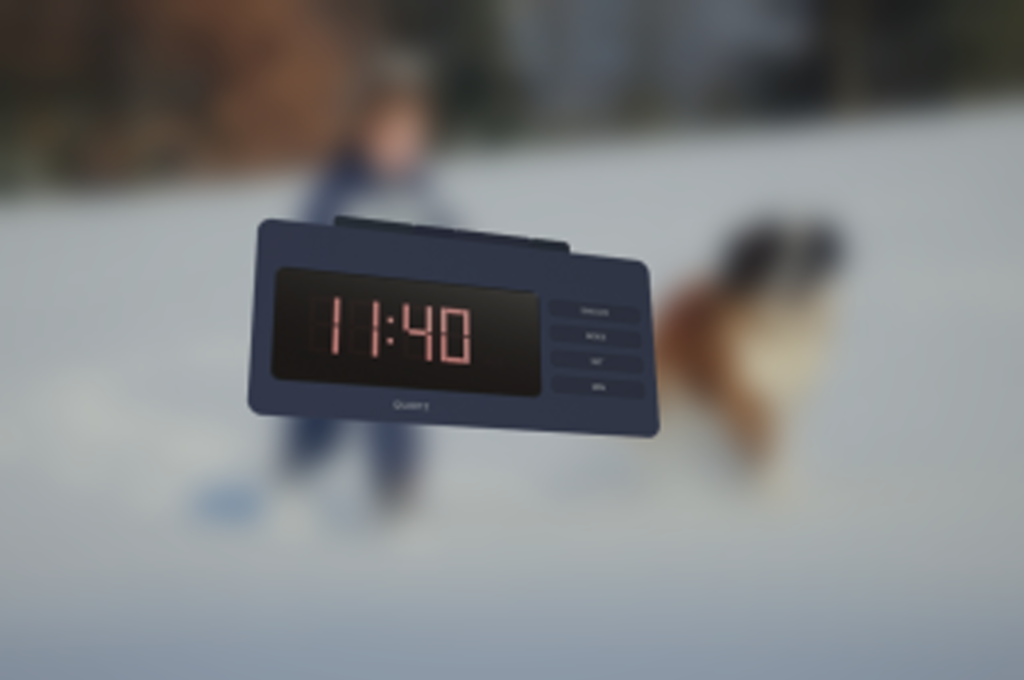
11h40
